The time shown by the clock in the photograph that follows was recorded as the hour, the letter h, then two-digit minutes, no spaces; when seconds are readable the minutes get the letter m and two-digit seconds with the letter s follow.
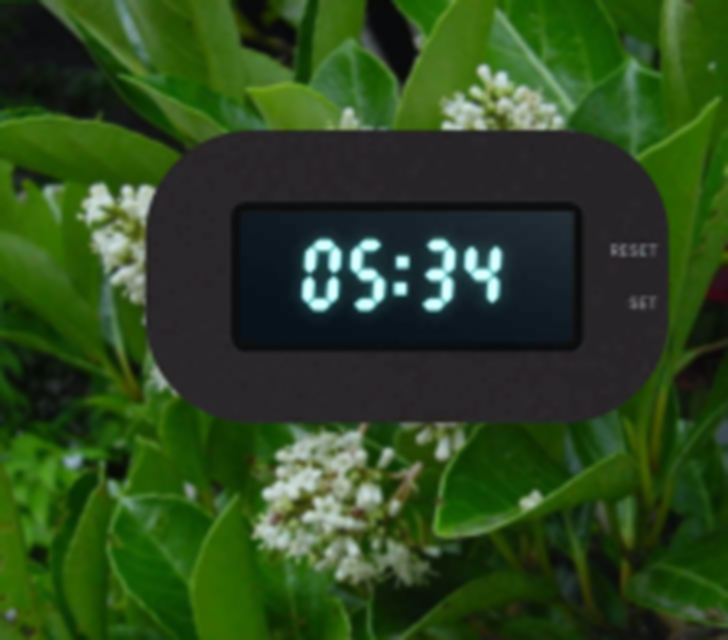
5h34
